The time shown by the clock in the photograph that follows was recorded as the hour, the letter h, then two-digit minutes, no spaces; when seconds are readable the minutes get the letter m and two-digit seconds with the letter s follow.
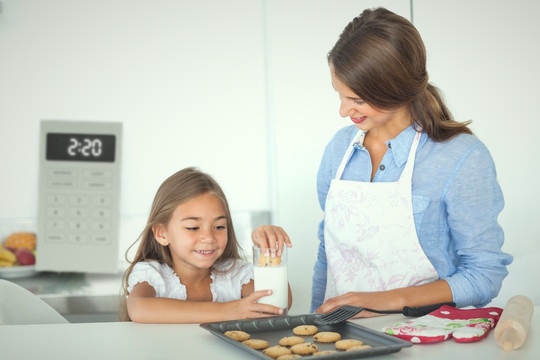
2h20
